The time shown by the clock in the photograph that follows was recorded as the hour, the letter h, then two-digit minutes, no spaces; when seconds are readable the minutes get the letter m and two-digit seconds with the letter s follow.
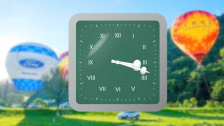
3h18
